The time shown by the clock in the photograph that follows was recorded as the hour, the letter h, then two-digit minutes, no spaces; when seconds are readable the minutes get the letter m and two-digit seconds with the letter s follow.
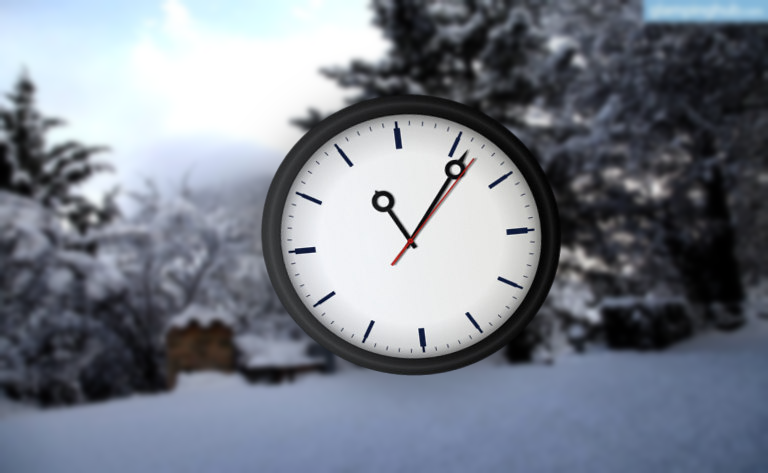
11h06m07s
